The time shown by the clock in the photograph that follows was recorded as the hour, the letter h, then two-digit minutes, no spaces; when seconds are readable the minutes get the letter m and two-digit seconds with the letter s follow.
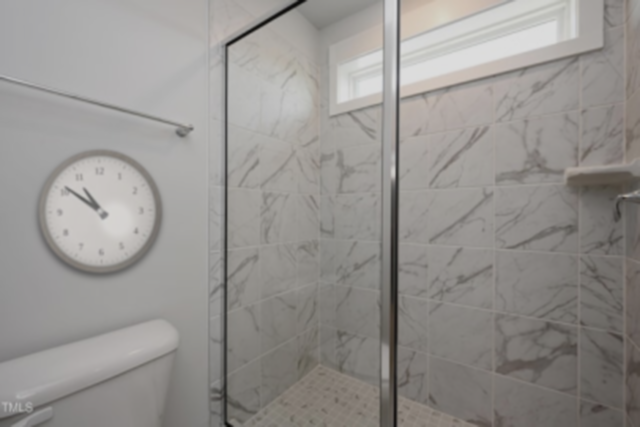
10h51
